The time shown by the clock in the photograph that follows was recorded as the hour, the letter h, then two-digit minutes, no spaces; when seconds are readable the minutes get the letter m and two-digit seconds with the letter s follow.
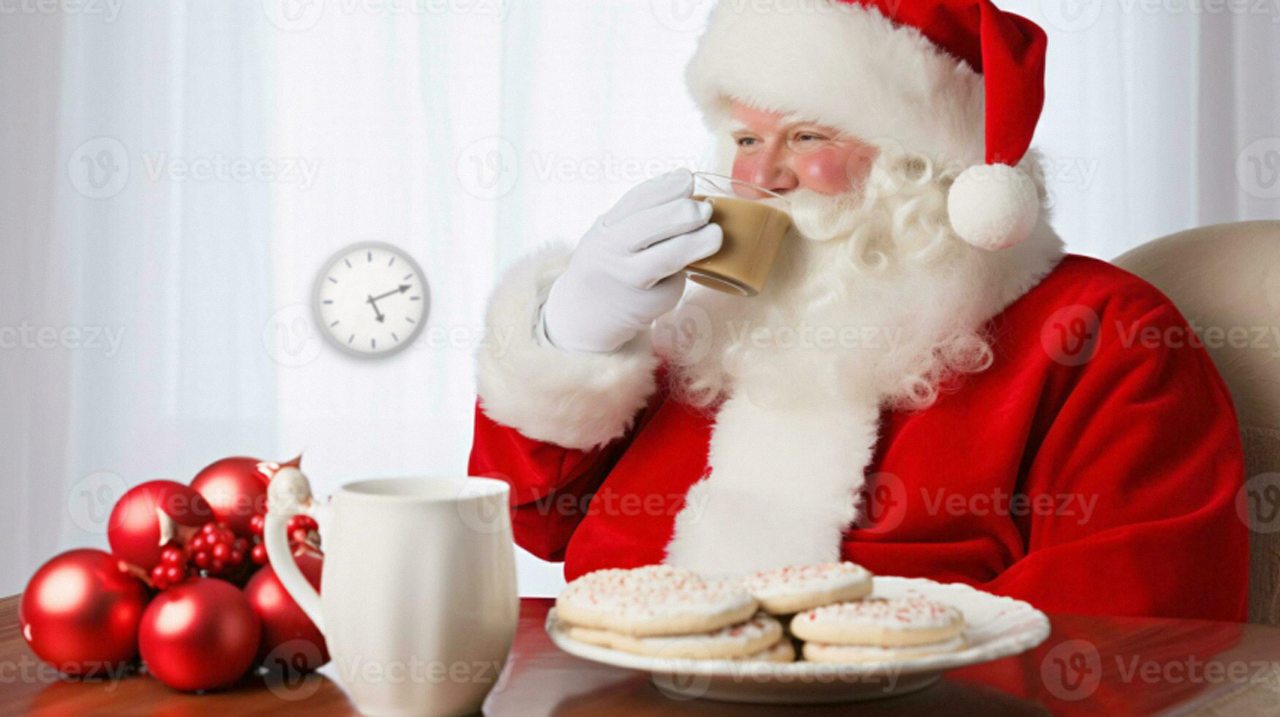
5h12
